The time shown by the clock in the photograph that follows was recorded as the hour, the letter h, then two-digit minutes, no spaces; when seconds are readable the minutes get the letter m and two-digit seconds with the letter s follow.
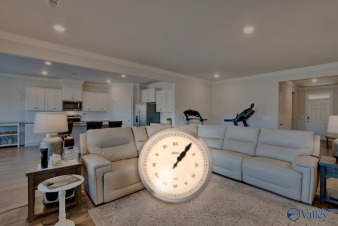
1h06
